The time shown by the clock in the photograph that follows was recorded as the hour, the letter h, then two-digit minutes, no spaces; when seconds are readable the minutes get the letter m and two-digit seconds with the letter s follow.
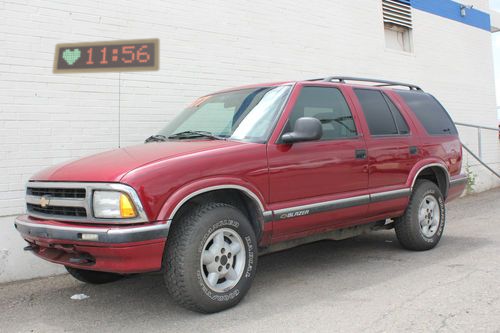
11h56
